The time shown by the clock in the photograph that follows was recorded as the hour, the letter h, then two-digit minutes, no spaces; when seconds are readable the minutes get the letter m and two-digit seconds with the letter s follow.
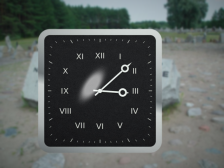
3h08
